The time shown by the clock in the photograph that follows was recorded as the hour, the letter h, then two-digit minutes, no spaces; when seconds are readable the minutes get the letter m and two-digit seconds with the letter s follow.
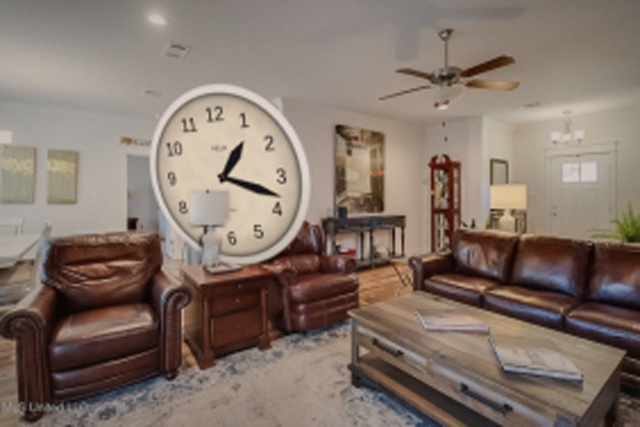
1h18
